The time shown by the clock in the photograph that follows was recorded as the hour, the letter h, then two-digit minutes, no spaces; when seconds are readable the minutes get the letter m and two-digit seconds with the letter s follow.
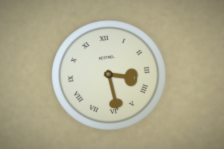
3h29
